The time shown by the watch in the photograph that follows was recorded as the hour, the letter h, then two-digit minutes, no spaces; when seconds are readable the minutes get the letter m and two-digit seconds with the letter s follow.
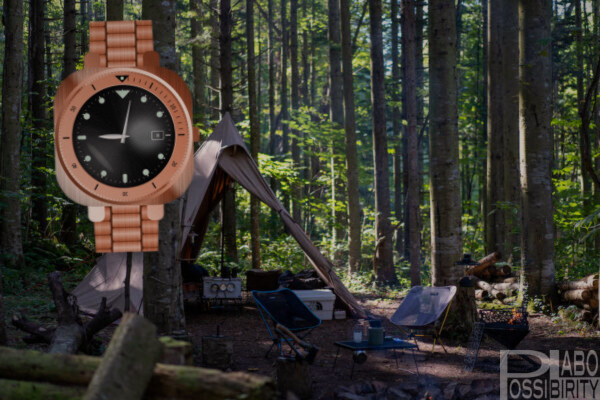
9h02
